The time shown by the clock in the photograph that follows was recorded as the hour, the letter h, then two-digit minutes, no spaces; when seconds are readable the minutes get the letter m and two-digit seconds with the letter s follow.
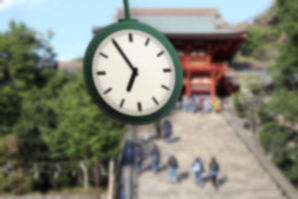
6h55
